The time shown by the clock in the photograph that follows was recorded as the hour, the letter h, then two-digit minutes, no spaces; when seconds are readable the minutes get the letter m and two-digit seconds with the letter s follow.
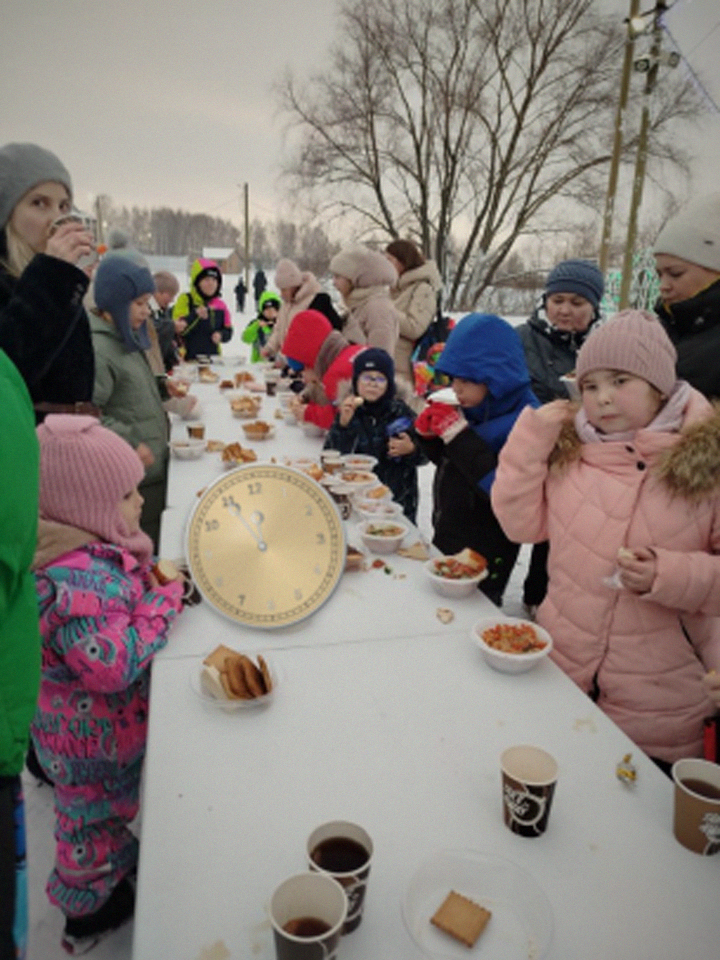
11h55
